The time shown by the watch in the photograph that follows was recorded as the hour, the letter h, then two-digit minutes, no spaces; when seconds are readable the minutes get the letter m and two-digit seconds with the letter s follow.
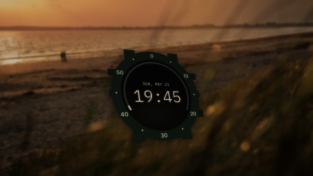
19h45
